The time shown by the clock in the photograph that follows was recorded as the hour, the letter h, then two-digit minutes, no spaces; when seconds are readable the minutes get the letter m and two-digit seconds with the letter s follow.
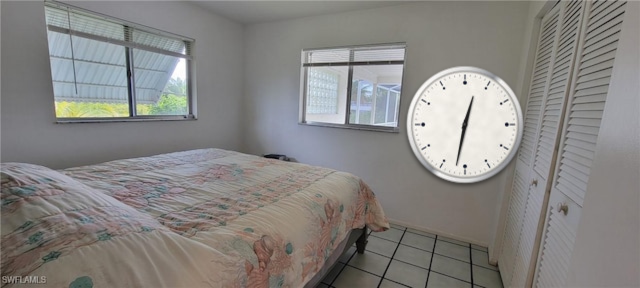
12h32
